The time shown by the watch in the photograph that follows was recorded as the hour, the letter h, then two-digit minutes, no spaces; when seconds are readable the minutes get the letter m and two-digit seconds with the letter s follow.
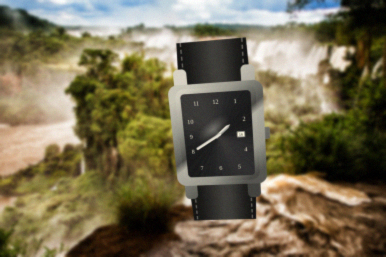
1h40
